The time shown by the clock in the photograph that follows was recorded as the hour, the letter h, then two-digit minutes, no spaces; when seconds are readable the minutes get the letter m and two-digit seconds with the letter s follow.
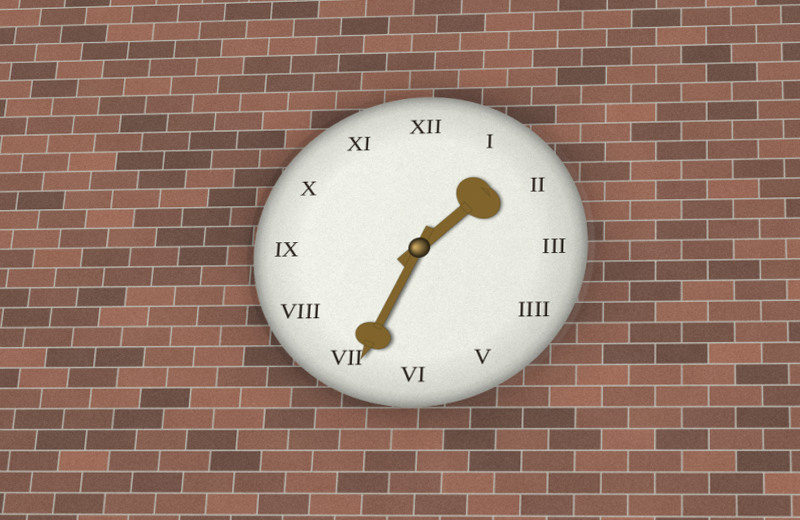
1h34
